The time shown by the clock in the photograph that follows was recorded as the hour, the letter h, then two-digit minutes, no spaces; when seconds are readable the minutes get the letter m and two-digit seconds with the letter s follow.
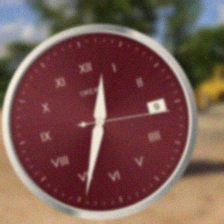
12h34m16s
